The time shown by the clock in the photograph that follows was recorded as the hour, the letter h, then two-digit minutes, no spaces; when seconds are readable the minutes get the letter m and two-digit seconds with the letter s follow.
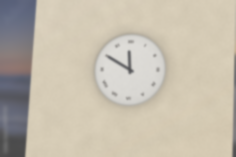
11h50
